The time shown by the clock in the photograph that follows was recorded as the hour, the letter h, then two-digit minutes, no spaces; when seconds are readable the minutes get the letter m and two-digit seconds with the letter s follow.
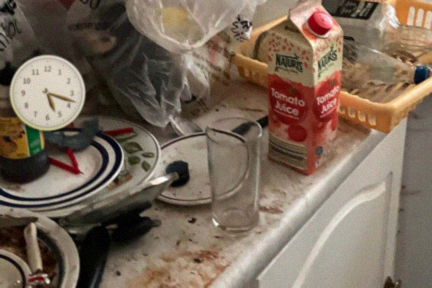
5h18
